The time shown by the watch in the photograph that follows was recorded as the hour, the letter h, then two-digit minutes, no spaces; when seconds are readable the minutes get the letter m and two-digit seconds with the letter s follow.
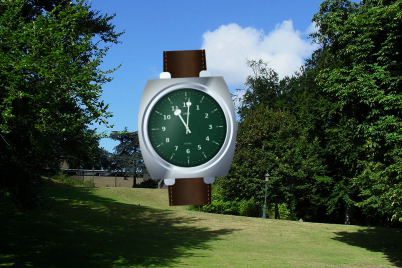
11h01
